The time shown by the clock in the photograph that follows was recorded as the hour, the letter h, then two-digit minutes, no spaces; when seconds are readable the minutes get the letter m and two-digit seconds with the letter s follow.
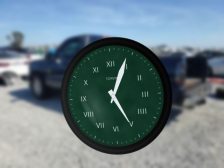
5h04
